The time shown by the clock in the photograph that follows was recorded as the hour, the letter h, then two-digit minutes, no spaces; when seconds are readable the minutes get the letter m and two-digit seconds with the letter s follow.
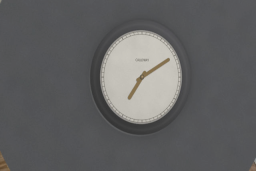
7h10
